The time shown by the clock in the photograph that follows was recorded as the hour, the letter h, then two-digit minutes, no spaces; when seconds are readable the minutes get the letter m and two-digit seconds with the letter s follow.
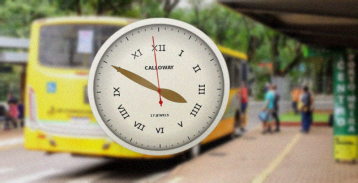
3h49m59s
